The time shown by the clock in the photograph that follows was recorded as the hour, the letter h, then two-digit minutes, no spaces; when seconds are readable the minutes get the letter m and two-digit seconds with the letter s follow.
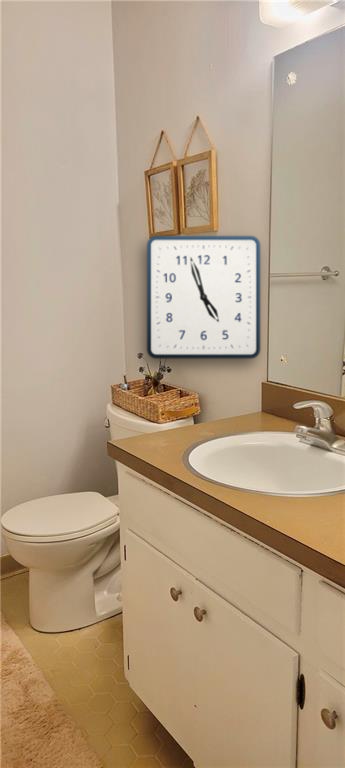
4h57
